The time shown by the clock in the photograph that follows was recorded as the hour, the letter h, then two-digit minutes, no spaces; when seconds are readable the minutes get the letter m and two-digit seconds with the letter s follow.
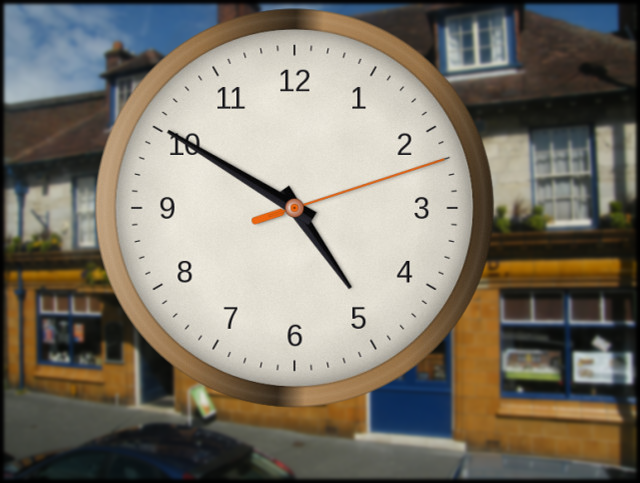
4h50m12s
